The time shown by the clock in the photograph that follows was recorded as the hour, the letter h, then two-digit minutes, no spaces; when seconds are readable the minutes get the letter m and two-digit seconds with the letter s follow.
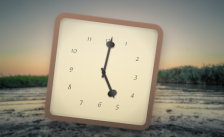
5h01
